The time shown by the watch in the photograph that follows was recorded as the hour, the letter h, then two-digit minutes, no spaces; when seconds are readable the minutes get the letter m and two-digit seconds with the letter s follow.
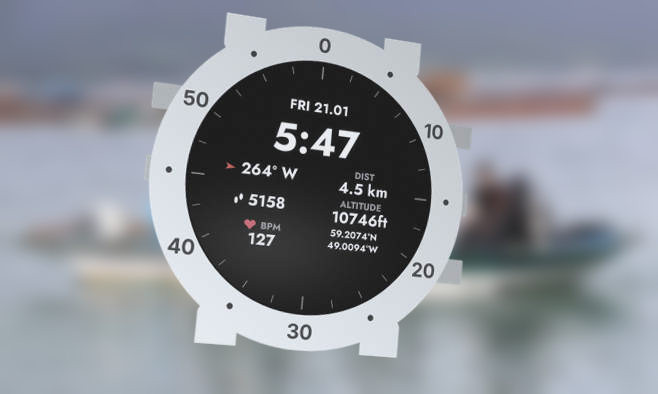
5h47
